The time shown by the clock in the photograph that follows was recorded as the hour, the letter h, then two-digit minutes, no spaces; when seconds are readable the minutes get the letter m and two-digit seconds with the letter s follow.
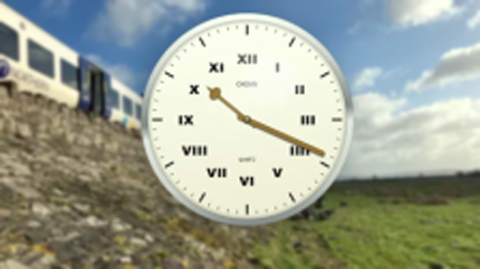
10h19
